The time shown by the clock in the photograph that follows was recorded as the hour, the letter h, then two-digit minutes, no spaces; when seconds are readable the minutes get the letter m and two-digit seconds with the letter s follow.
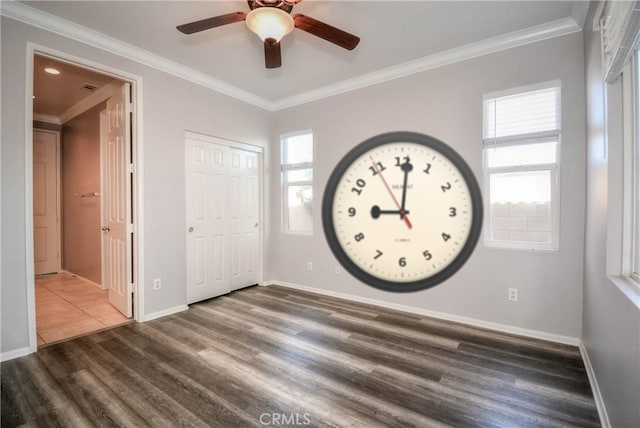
9h00m55s
